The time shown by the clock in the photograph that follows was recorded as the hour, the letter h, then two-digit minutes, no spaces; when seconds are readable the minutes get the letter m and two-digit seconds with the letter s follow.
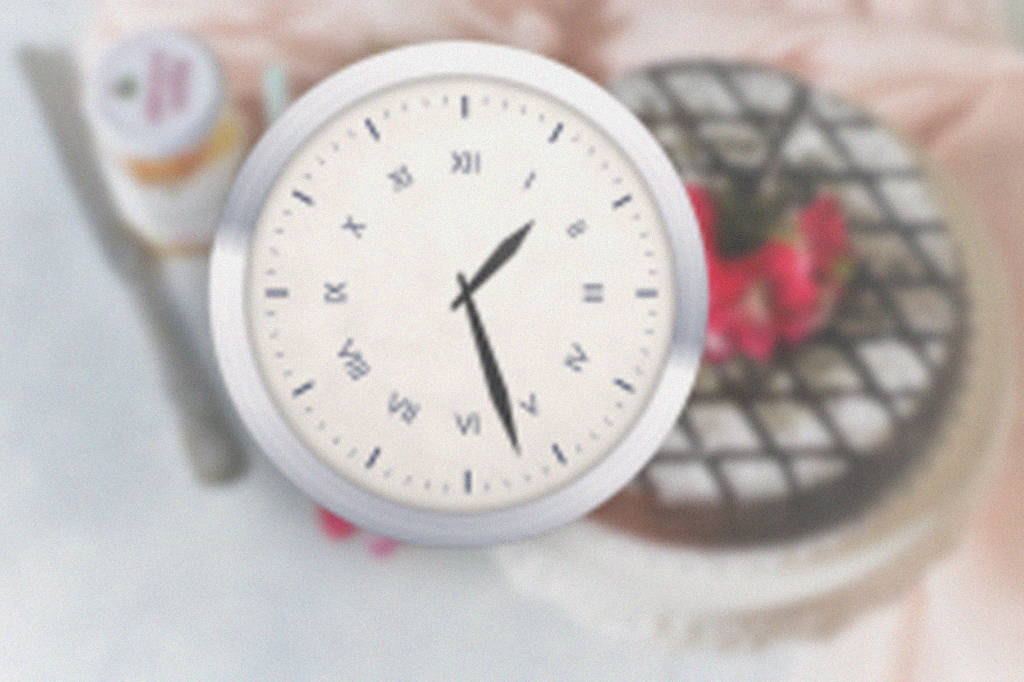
1h27
